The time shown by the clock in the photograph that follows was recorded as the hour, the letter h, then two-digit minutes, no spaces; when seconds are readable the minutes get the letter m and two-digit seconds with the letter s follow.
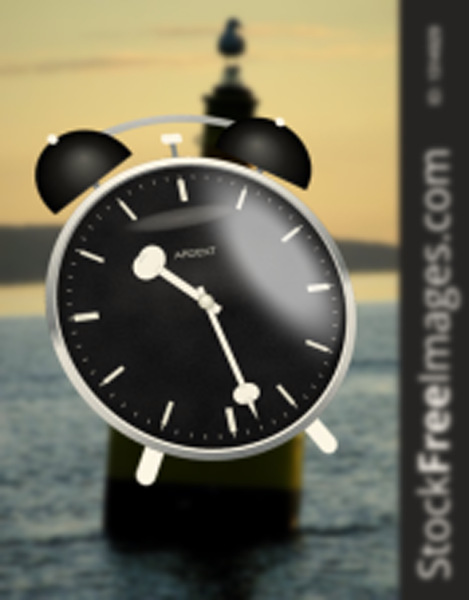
10h28
